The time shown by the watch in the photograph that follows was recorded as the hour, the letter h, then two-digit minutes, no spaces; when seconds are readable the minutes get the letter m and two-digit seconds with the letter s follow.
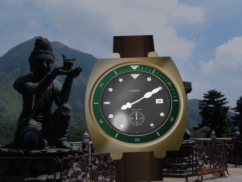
8h10
